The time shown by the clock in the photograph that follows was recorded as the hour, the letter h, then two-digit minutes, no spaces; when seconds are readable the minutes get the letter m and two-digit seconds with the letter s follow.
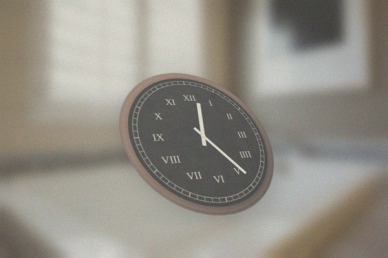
12h24
